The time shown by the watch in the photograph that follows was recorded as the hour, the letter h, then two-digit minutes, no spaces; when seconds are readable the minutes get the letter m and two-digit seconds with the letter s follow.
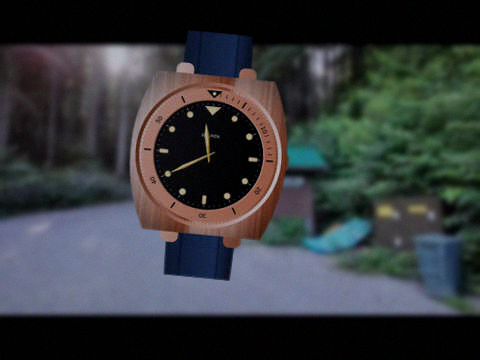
11h40
